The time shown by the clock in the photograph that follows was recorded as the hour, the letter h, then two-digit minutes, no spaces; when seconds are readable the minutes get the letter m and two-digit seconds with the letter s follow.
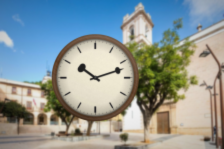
10h12
